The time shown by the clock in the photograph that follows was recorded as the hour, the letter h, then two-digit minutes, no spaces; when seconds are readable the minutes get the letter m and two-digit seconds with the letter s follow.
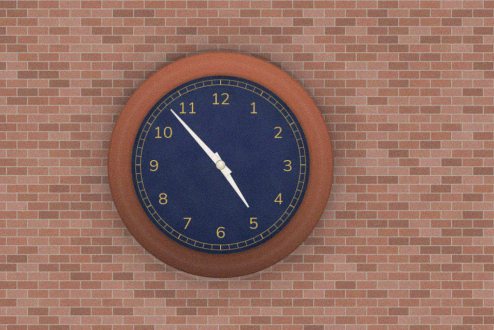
4h53
